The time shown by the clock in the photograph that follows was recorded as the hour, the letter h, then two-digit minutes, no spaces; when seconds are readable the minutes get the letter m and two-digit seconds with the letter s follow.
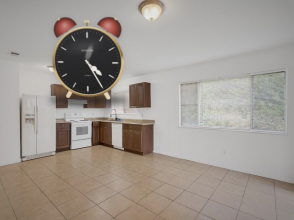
4h25
